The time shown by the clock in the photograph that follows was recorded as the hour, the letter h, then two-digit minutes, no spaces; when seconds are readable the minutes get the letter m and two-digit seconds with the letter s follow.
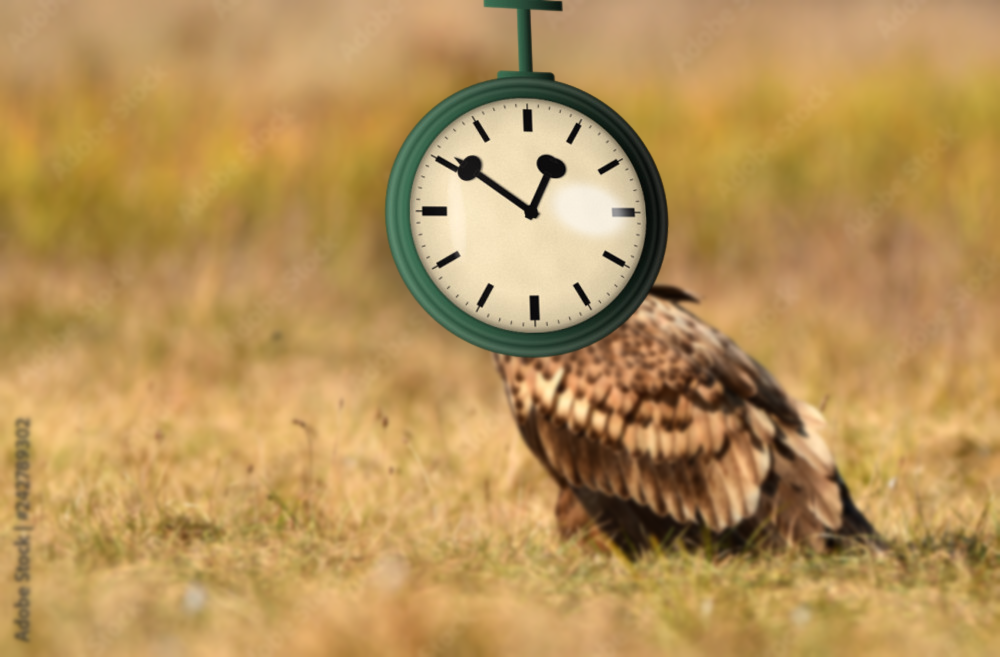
12h51
